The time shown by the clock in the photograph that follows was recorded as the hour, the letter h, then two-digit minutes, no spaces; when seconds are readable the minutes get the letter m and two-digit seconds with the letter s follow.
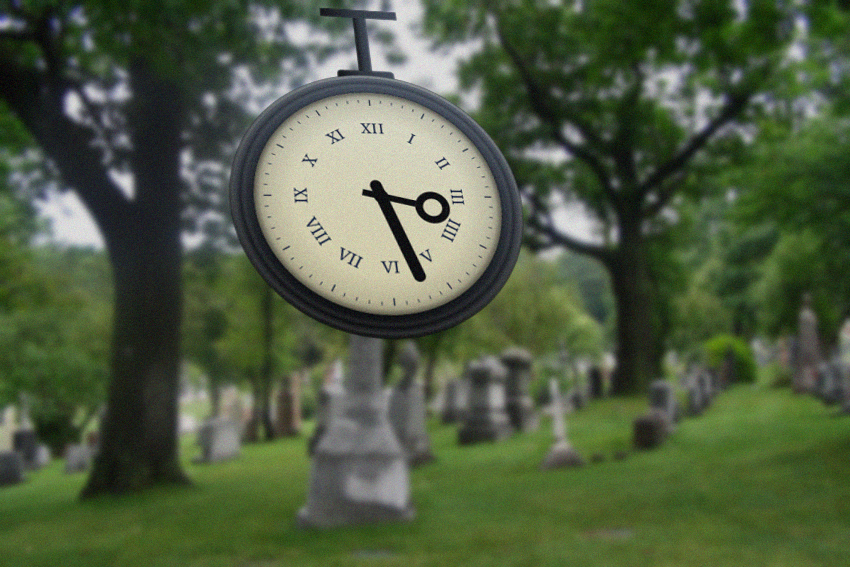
3h27
